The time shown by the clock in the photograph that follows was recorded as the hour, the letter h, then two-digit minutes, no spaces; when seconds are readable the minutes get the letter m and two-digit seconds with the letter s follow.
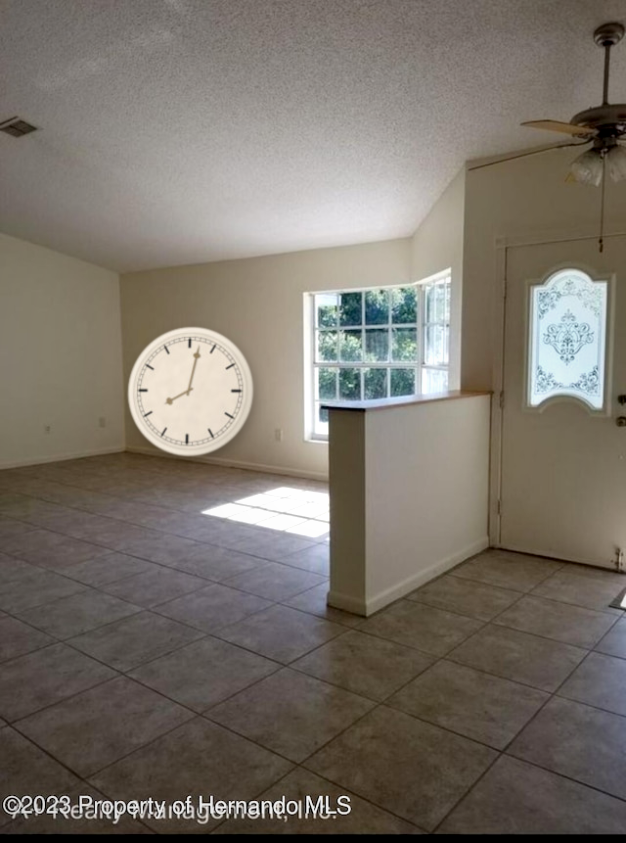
8h02
